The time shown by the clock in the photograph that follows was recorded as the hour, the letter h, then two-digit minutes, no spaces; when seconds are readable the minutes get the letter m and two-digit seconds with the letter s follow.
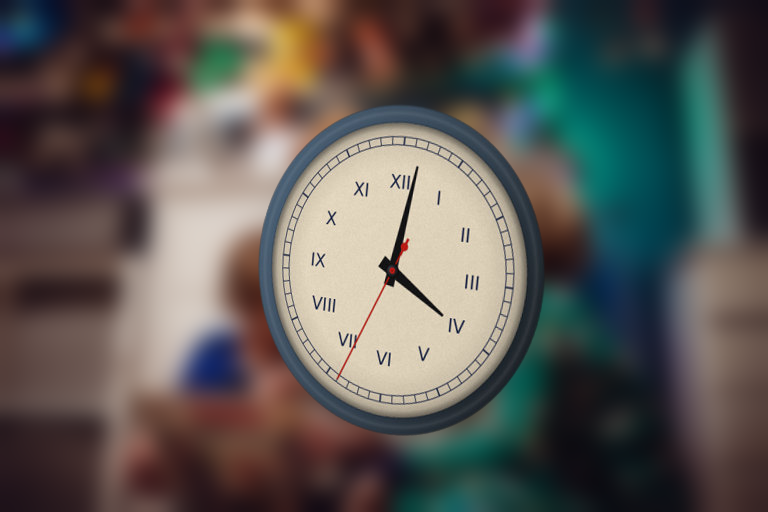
4h01m34s
